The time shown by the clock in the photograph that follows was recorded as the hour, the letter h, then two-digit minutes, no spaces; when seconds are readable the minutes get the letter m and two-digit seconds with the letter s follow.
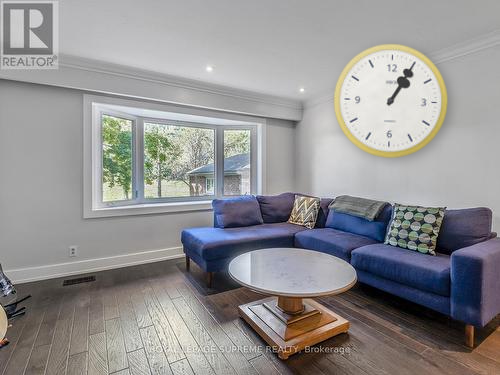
1h05
